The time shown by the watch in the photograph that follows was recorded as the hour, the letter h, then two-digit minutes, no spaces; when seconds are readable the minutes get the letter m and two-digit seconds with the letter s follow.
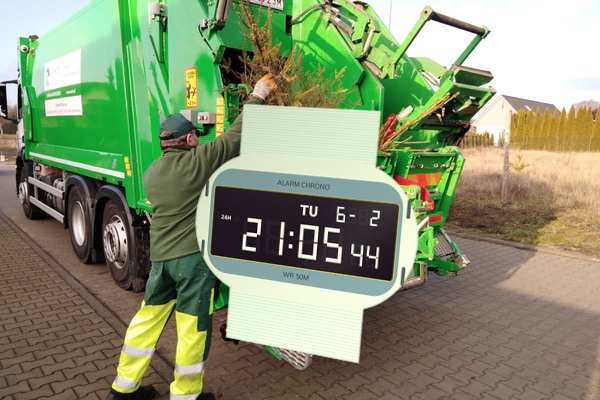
21h05m44s
